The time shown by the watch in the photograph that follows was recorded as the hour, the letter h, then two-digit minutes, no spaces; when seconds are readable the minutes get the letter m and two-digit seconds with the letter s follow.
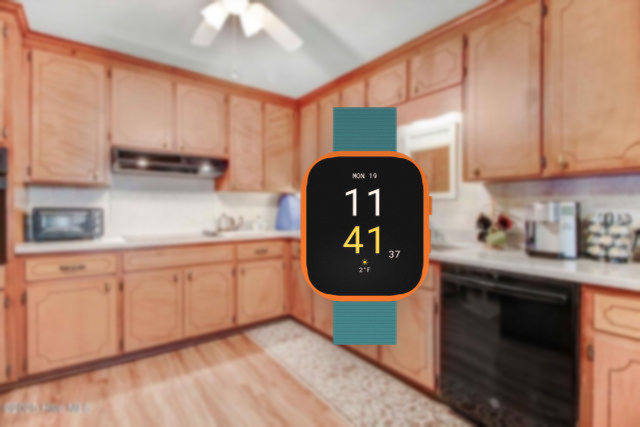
11h41m37s
